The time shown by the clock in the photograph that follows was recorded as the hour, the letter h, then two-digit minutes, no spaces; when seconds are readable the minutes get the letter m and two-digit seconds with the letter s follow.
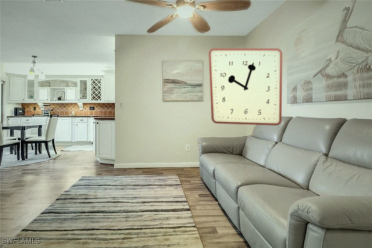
10h03
